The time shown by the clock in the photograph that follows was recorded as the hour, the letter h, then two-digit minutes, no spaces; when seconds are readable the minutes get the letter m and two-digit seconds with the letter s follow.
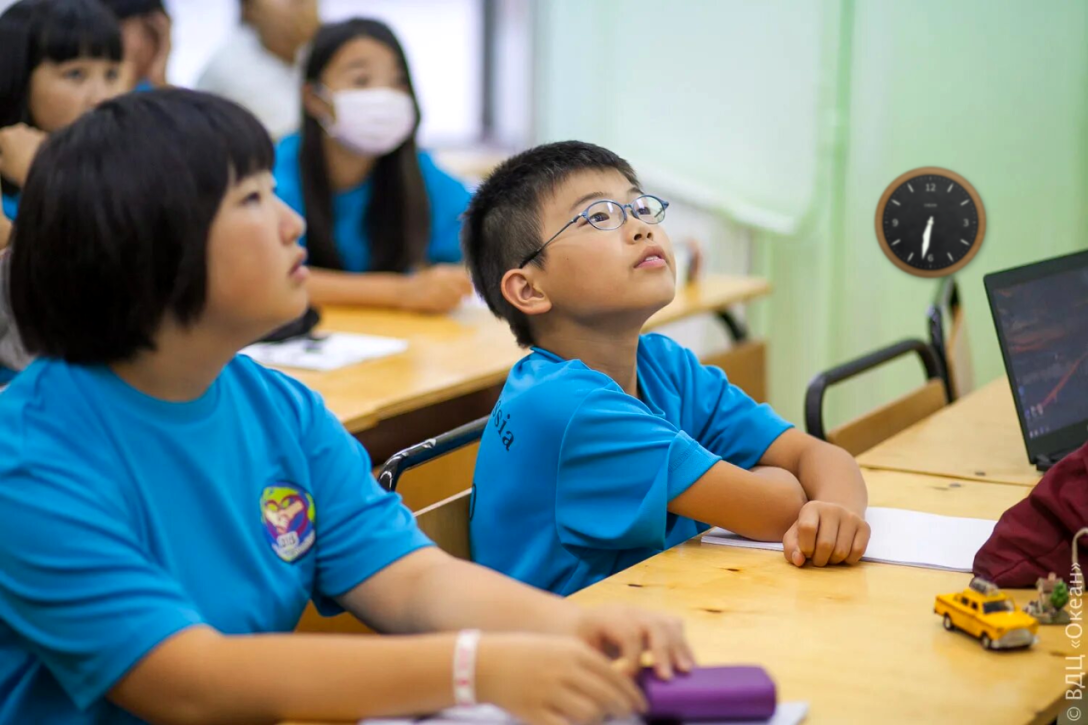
6h32
